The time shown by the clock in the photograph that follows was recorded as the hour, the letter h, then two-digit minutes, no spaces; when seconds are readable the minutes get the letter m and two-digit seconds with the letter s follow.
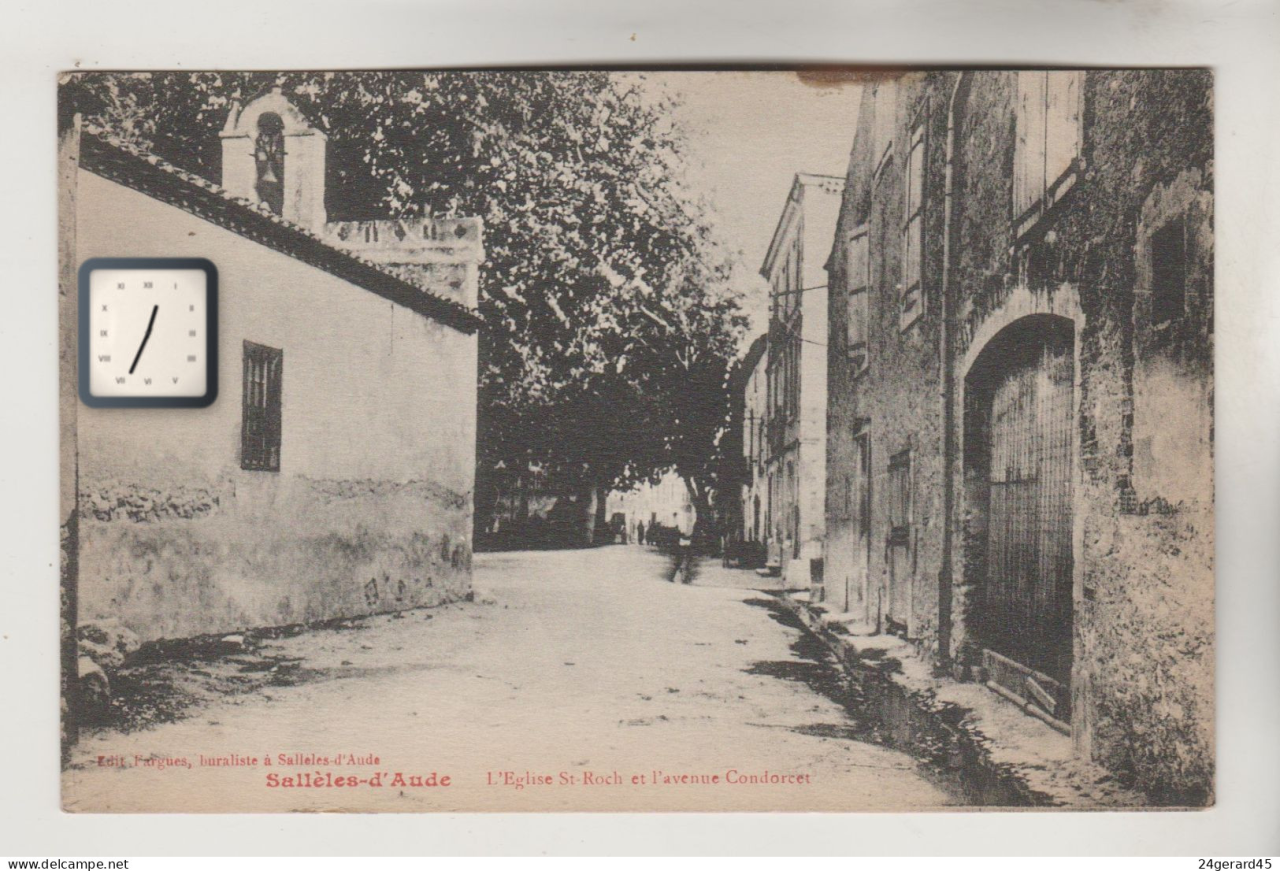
12h34
